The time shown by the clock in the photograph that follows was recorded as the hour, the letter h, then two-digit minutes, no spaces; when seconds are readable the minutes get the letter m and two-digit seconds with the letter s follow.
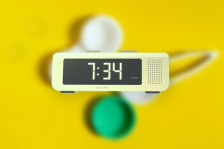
7h34
